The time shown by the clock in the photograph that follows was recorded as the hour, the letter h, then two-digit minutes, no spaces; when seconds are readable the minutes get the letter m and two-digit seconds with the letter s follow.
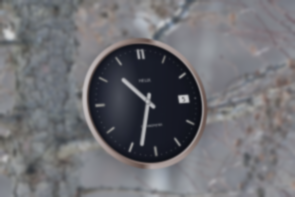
10h33
